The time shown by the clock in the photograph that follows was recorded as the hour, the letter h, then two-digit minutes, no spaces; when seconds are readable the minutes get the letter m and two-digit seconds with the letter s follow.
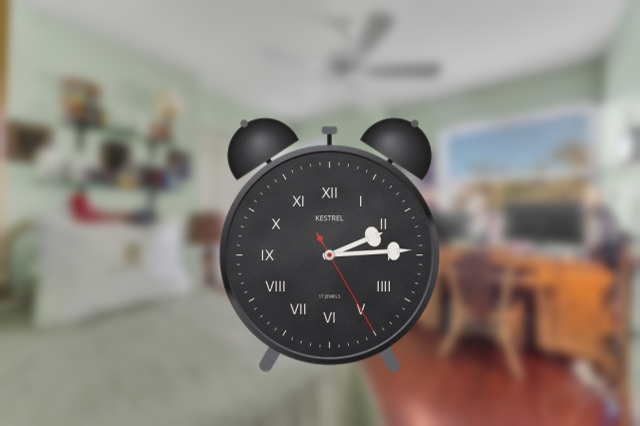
2h14m25s
